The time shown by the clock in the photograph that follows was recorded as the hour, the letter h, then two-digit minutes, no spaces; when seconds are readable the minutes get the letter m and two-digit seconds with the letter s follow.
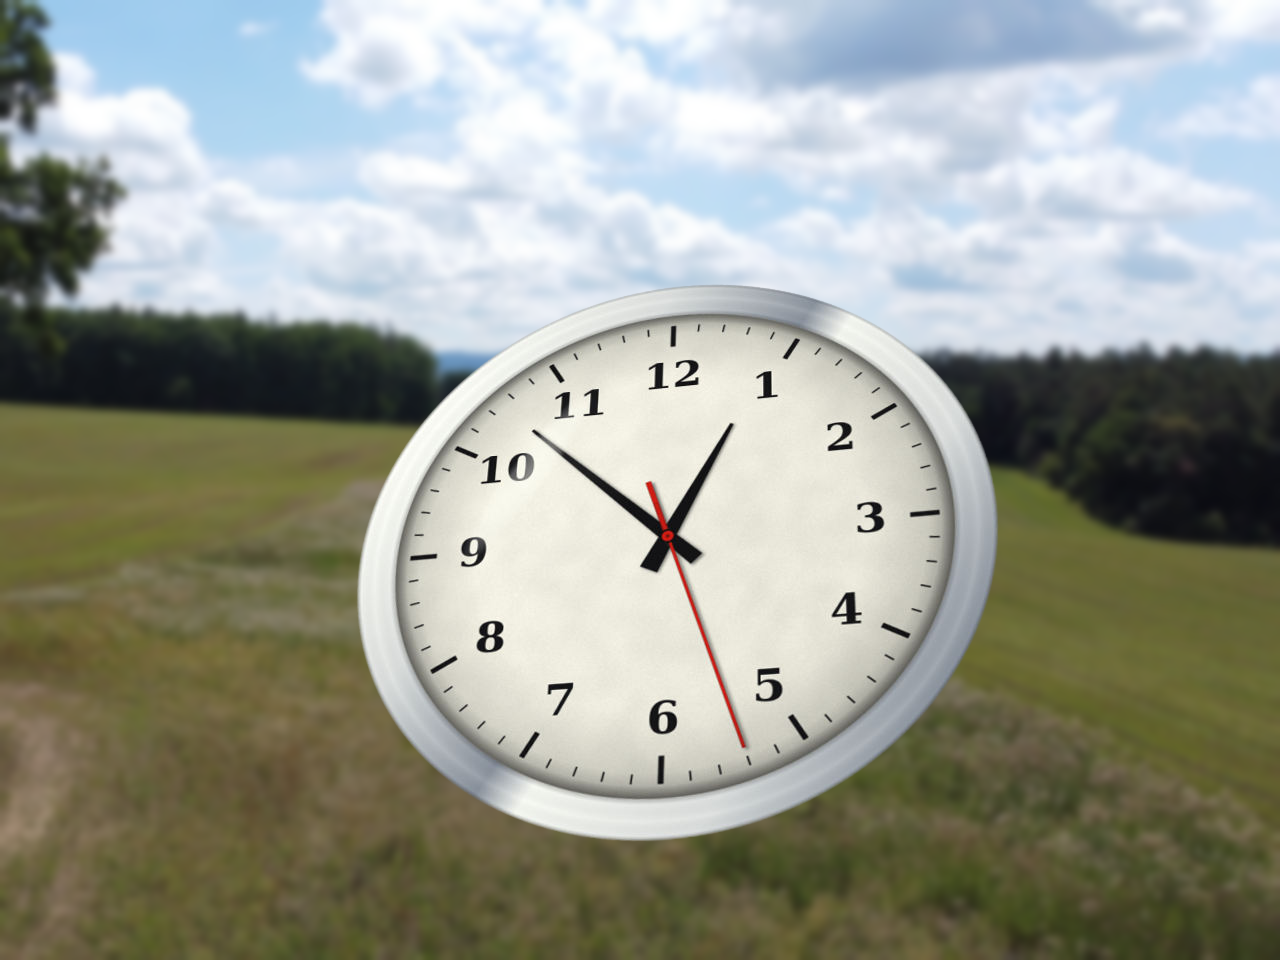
12h52m27s
